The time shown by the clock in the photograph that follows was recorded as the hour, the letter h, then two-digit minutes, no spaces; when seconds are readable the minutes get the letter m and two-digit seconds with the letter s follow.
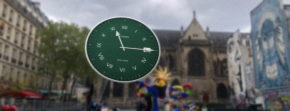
11h15
